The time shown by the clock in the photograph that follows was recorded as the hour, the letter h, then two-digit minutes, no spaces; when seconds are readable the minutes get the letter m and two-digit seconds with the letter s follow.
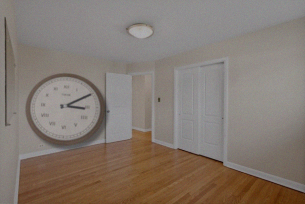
3h10
